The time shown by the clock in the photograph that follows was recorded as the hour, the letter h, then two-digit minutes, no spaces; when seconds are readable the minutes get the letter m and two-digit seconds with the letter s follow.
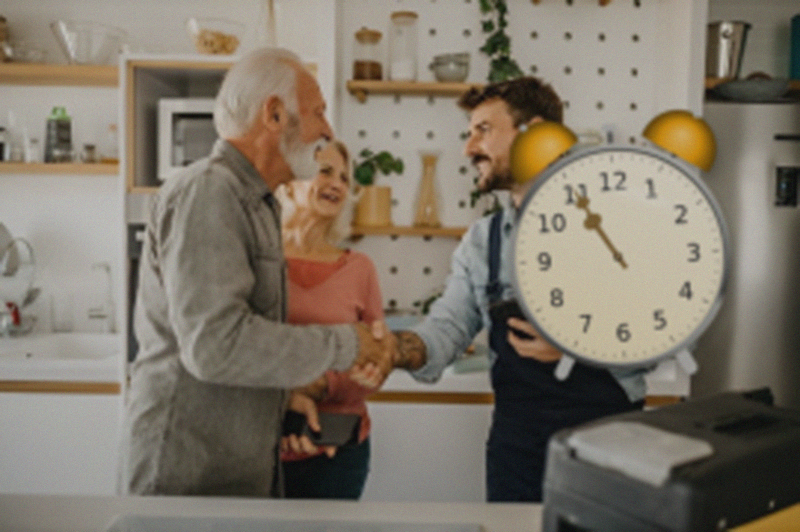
10h55
